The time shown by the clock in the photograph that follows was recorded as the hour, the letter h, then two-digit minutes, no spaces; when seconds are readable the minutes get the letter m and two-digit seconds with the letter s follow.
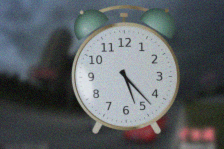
5h23
